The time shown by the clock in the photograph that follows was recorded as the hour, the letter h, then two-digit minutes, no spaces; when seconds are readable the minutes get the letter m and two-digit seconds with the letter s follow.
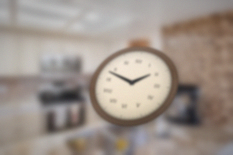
1h48
